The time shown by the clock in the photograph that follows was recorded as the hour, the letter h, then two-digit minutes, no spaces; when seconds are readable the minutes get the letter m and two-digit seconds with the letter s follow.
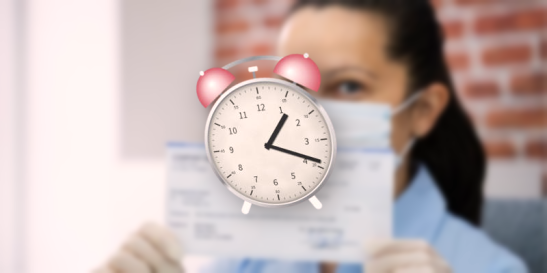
1h19
